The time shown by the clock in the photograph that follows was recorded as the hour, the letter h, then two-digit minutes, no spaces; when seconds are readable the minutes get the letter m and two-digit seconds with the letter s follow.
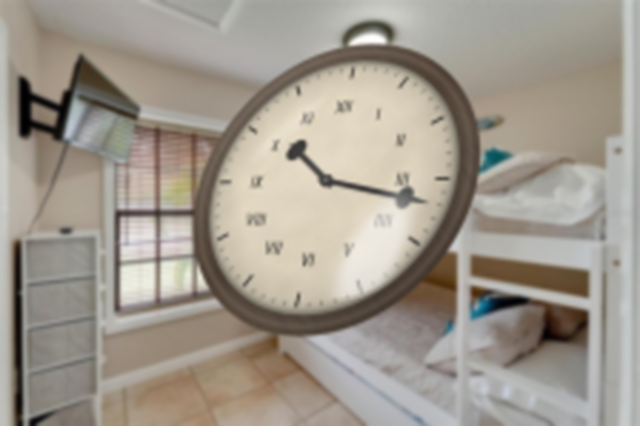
10h17
